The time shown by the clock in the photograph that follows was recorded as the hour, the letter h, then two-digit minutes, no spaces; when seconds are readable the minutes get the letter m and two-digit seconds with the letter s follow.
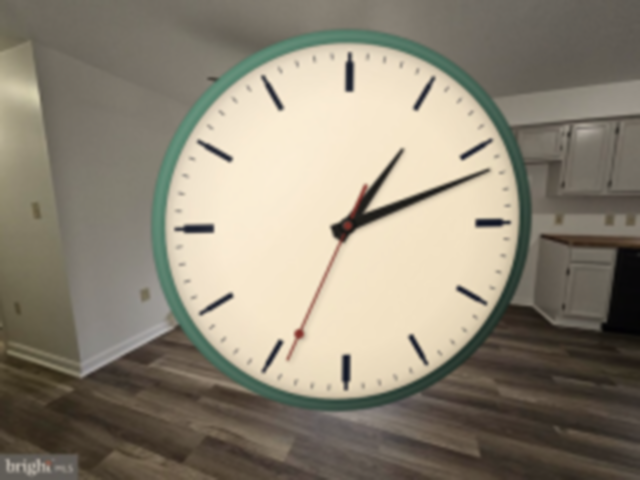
1h11m34s
